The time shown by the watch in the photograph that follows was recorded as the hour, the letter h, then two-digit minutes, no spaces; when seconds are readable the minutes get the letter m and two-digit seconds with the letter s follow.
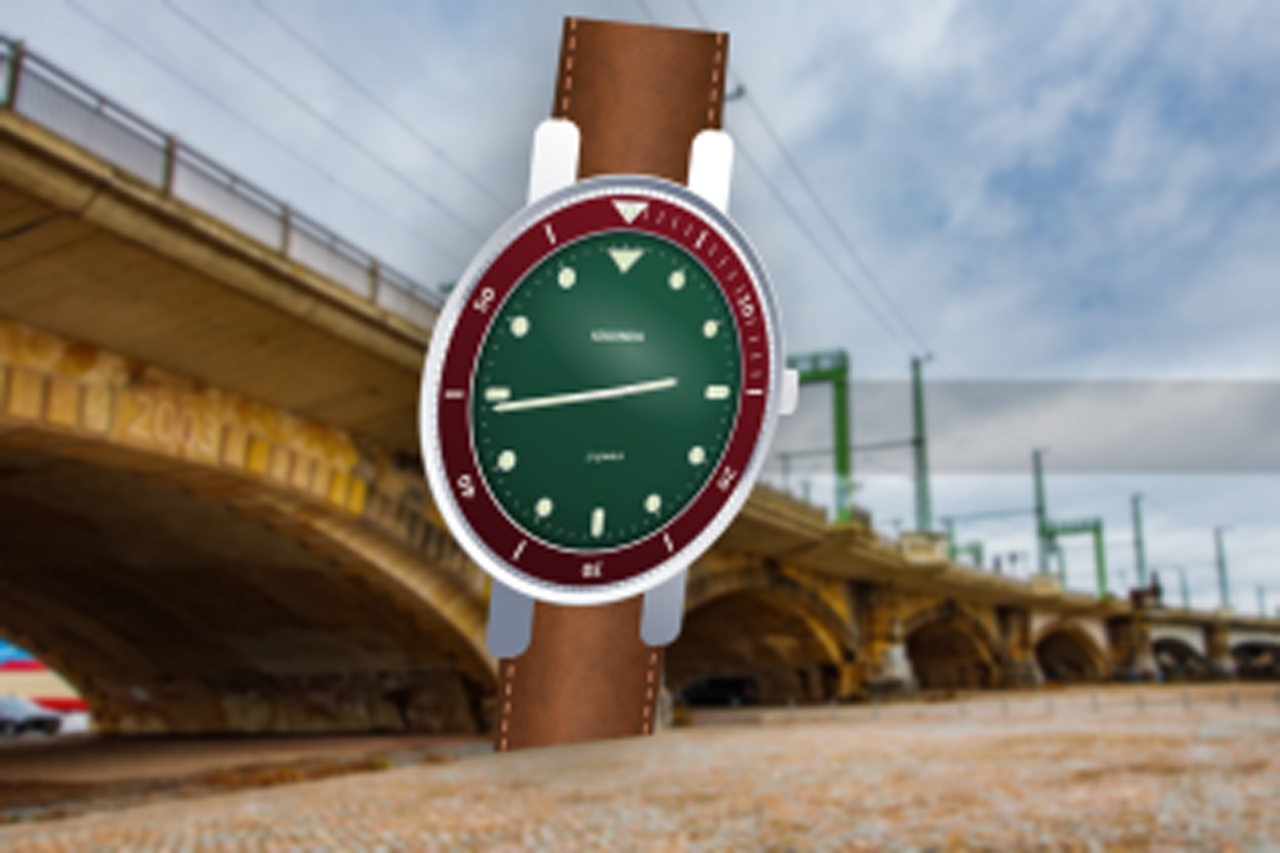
2h44
